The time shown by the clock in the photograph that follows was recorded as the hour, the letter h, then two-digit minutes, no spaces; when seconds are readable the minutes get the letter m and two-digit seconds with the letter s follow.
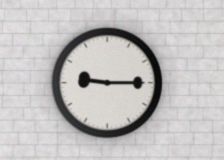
9h15
